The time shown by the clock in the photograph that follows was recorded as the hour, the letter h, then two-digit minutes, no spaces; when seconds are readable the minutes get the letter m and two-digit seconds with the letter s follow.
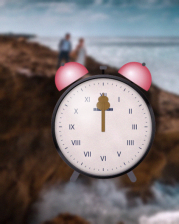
12h00
